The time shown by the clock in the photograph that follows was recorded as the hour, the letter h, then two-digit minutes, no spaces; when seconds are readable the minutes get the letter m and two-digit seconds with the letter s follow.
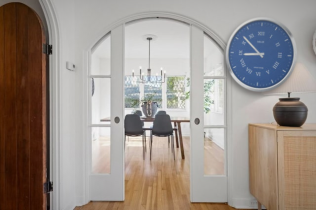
8h52
